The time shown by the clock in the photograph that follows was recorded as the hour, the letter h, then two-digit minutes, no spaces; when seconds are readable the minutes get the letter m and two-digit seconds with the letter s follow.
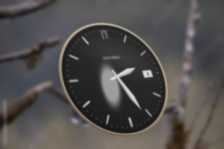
2h26
